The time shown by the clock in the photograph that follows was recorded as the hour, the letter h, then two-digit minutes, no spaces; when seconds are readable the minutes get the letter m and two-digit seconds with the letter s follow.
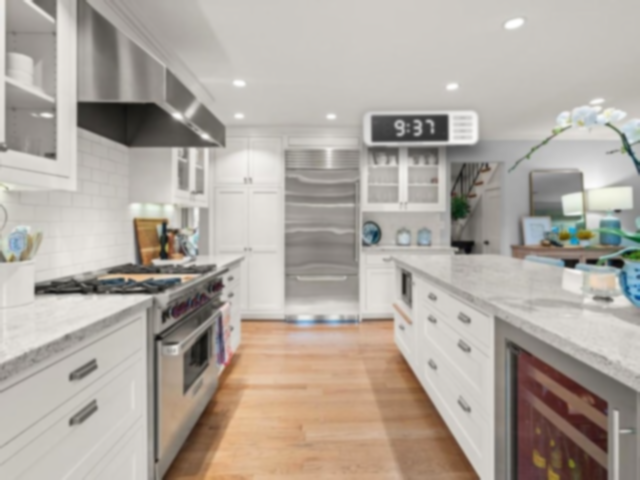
9h37
